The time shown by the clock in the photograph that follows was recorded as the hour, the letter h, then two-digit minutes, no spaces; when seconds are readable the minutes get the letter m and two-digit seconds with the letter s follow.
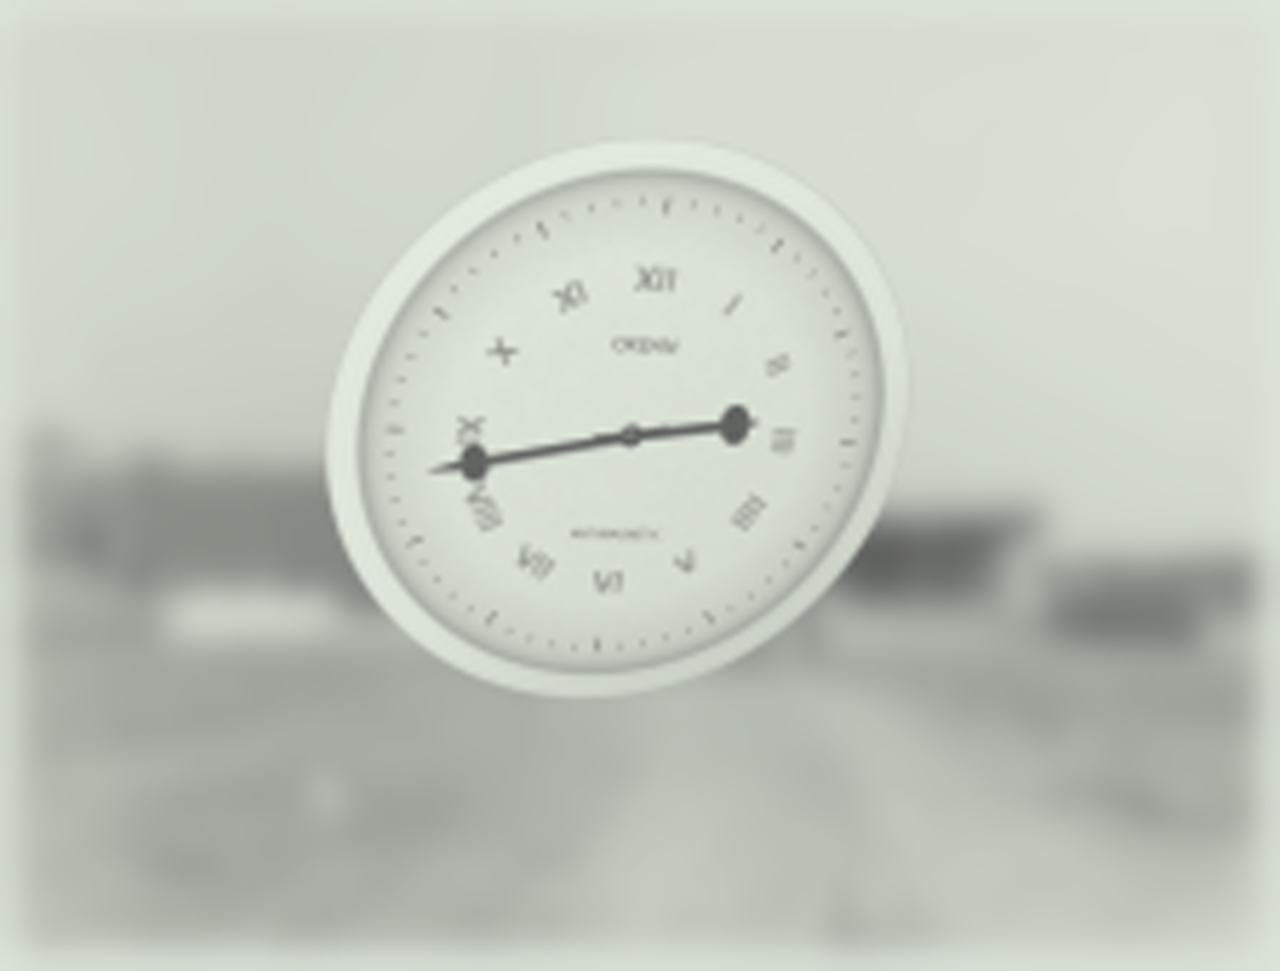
2h43
